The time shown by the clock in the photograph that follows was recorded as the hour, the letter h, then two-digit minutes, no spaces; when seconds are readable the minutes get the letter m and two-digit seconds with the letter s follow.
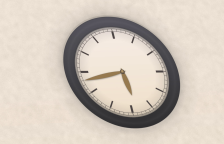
5h43
